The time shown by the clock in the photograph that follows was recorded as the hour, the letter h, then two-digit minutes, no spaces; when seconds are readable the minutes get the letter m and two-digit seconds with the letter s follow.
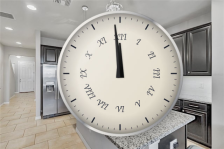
11h59
